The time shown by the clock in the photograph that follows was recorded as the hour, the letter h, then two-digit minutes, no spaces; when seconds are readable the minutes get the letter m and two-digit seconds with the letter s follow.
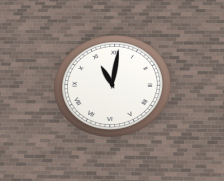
11h01
